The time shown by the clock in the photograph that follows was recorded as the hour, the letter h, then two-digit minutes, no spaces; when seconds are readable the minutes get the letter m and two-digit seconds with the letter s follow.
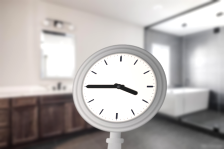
3h45
